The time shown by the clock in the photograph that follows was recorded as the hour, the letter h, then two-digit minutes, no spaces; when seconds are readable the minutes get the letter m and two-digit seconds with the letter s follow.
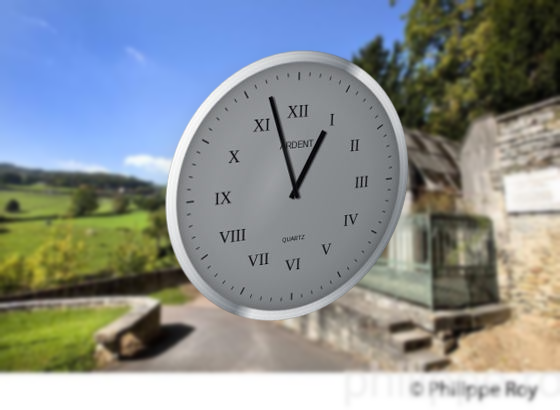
12h57
